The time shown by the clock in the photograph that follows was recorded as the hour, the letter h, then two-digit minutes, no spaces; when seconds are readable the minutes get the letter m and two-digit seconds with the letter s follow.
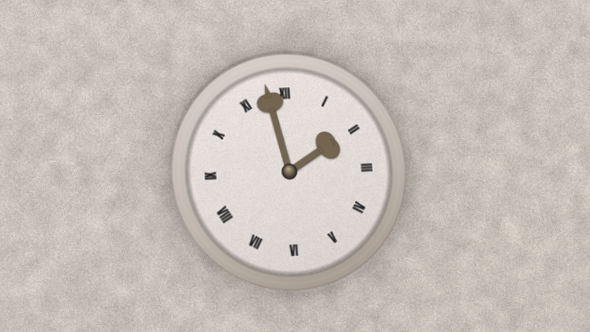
1h58
